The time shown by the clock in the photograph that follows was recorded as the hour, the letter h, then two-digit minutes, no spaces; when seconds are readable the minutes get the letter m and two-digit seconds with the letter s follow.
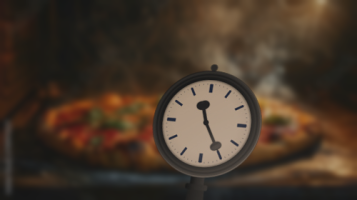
11h25
